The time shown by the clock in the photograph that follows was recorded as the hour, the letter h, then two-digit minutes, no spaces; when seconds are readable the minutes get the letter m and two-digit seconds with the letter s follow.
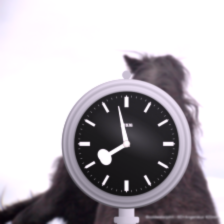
7h58
